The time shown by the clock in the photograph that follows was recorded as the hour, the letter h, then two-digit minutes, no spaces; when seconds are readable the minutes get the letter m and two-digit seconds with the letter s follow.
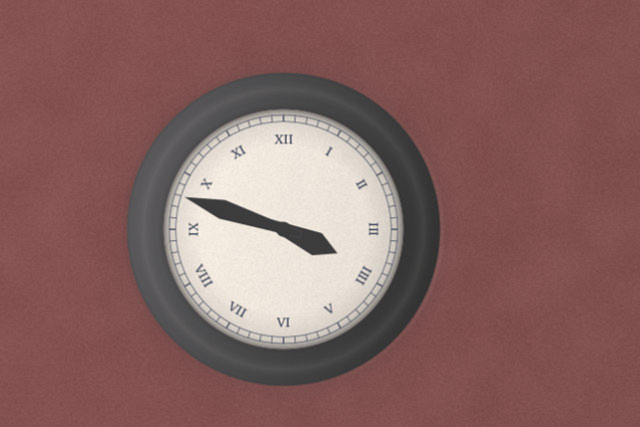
3h48
